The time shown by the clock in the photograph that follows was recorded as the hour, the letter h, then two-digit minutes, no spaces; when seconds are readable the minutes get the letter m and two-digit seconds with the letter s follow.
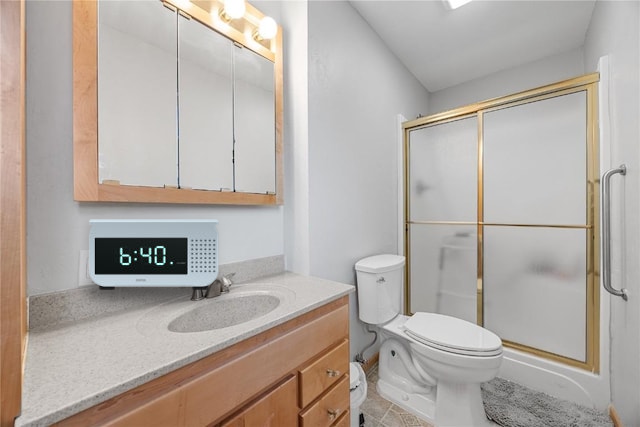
6h40
